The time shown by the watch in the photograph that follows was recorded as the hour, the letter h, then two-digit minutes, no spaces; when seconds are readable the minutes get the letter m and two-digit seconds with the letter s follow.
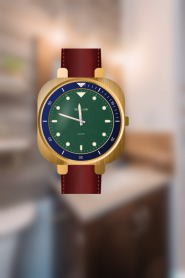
11h48
